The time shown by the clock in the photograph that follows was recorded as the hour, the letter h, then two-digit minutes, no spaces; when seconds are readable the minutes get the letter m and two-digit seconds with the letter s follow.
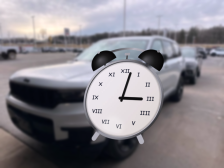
3h02
